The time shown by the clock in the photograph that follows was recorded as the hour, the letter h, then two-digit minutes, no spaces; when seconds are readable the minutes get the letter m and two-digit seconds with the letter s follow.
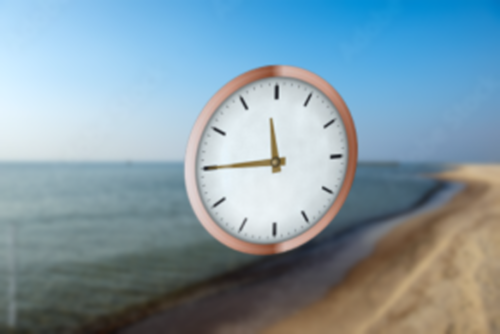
11h45
